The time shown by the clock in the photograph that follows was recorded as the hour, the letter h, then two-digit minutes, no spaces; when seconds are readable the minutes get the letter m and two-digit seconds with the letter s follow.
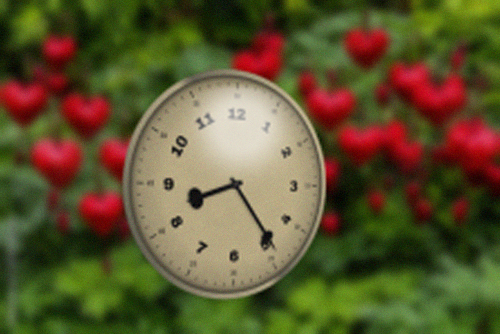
8h24
